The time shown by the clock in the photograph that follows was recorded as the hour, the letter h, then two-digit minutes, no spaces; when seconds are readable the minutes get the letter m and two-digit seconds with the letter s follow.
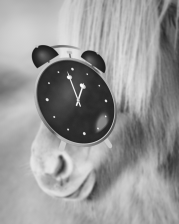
12h58
